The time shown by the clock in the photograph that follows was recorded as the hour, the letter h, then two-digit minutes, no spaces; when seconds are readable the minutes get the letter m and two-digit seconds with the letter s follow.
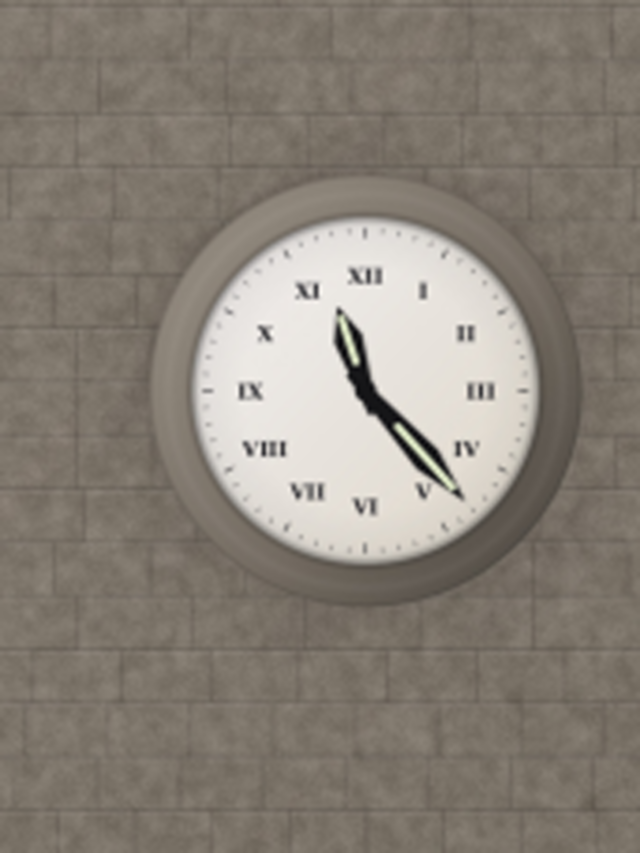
11h23
